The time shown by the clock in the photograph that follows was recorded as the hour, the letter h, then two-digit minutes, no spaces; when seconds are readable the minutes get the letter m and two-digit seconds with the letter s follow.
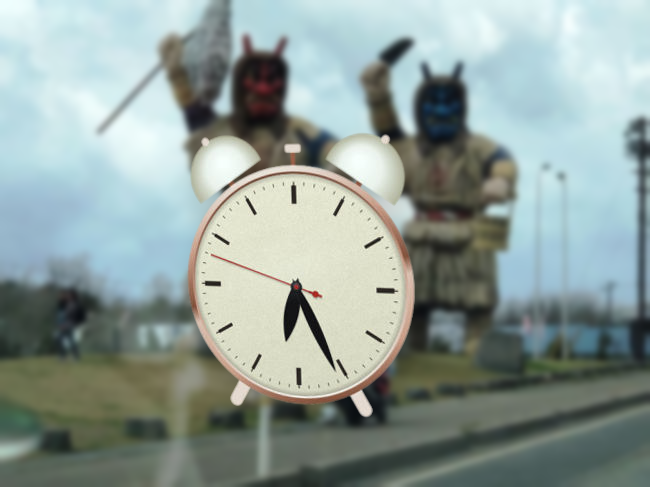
6h25m48s
